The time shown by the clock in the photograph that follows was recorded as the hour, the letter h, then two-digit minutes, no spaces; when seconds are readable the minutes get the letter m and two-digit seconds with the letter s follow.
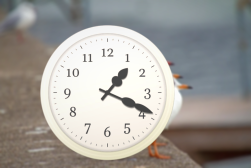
1h19
